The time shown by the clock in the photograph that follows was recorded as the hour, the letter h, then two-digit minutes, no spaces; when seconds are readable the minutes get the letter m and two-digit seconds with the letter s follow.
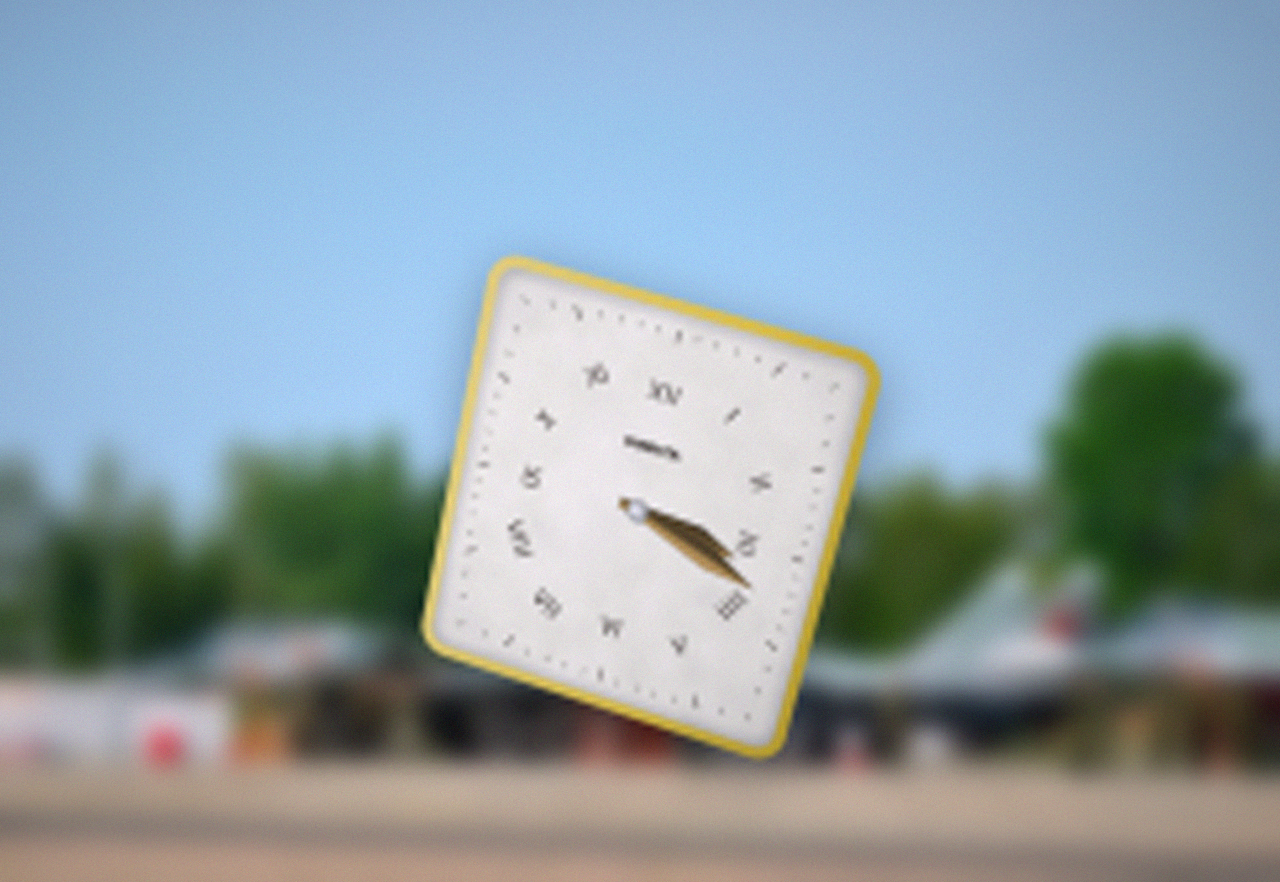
3h18
